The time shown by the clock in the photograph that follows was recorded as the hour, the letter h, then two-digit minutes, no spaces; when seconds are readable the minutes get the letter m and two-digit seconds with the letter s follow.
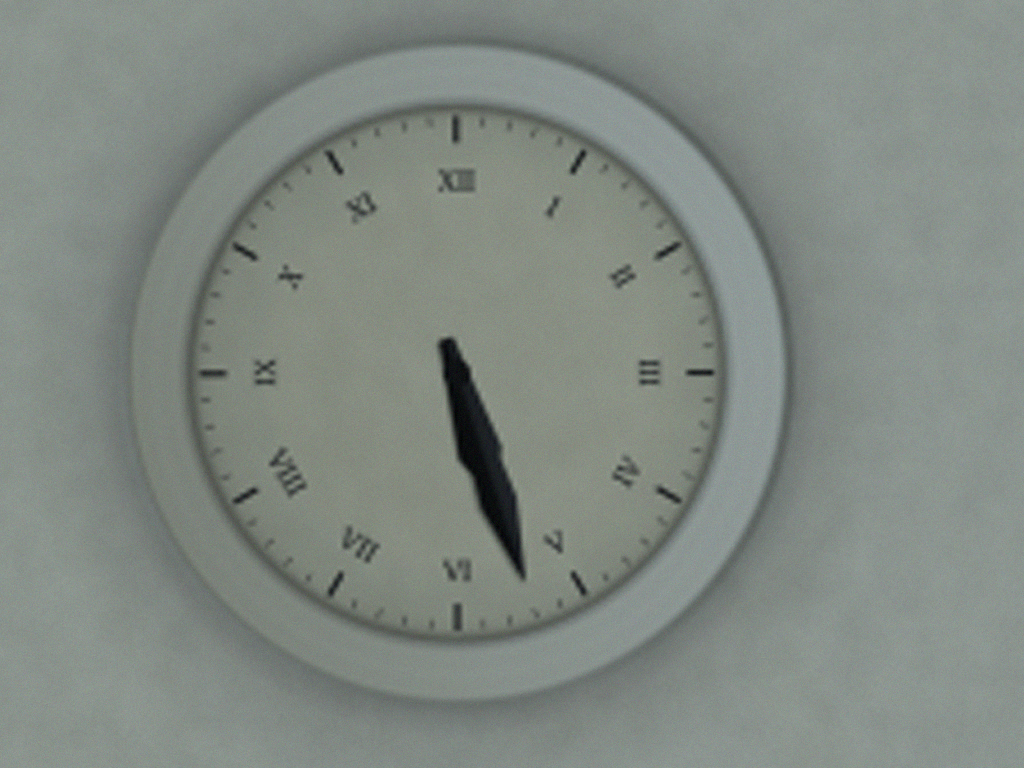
5h27
